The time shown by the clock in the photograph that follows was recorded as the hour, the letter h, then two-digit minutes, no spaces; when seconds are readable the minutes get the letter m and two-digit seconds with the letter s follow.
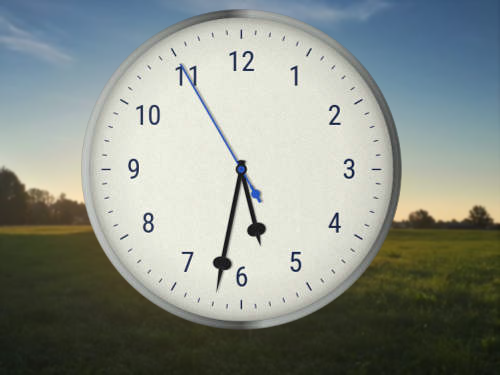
5h31m55s
